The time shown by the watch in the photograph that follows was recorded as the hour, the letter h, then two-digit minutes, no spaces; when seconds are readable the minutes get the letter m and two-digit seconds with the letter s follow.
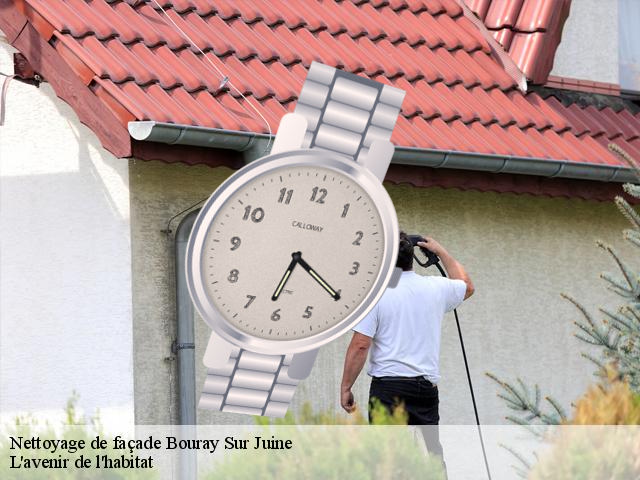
6h20
